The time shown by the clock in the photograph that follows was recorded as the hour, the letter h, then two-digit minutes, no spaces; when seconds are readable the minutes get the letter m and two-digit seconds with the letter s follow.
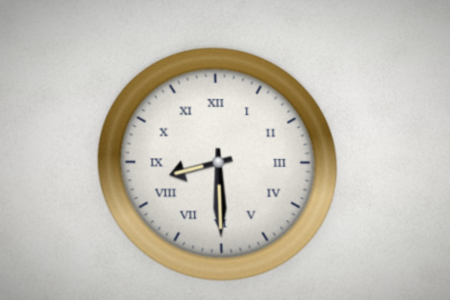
8h30
